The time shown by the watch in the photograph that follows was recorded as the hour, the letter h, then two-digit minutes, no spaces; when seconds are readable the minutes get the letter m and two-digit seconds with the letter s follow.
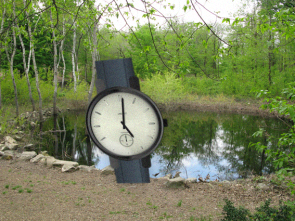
5h01
